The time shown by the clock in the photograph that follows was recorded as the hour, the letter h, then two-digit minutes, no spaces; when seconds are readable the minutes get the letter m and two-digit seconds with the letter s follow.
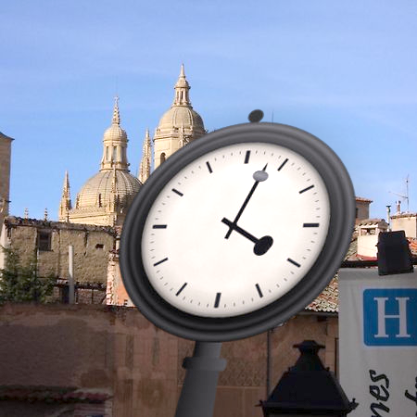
4h03
